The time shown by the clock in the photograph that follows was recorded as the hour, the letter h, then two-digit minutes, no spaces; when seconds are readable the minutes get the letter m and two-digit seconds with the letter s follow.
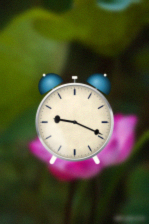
9h19
